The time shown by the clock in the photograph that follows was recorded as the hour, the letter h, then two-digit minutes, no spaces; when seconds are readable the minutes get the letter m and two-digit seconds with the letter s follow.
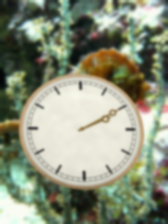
2h10
